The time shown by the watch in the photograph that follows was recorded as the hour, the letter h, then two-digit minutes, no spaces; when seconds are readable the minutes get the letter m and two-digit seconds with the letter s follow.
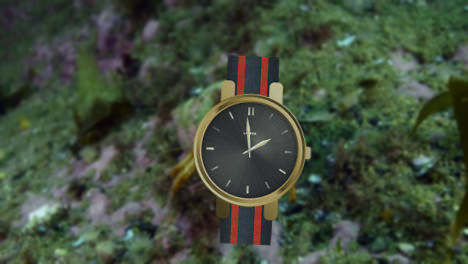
1h59
